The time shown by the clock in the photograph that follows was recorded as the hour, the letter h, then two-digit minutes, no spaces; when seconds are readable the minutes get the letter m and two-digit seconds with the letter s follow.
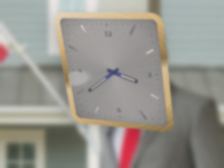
3h39
